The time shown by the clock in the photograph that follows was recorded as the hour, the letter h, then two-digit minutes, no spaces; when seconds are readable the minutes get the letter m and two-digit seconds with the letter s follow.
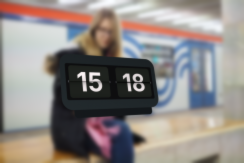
15h18
